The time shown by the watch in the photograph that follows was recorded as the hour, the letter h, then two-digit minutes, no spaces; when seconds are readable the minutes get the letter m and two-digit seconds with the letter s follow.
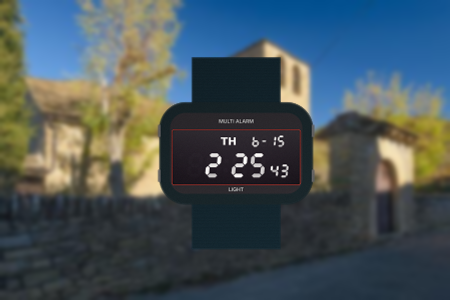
2h25m43s
